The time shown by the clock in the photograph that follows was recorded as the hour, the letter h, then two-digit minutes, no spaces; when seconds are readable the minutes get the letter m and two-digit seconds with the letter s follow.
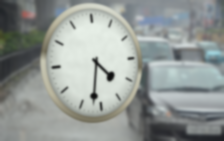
4h32
